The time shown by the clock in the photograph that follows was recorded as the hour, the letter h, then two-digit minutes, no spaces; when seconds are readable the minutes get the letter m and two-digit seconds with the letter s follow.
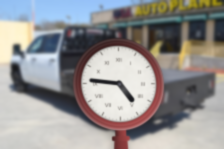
4h46
